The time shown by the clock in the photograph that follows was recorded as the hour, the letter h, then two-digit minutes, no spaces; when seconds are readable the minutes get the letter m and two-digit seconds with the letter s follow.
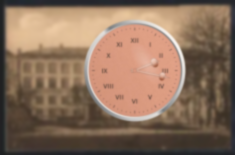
2h17
